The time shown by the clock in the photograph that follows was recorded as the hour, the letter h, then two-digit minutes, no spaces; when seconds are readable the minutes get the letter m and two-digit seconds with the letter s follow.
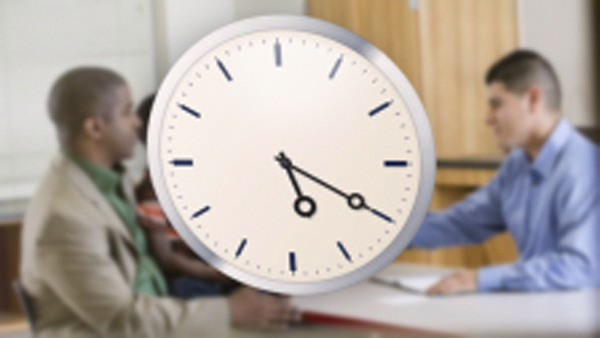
5h20
